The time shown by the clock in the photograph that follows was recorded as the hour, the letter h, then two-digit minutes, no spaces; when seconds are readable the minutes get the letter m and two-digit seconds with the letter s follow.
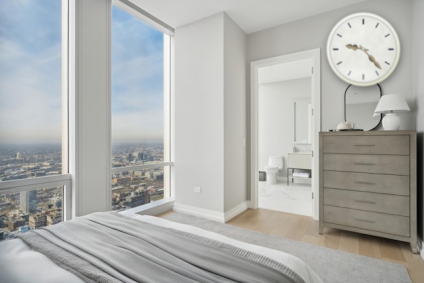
9h23
